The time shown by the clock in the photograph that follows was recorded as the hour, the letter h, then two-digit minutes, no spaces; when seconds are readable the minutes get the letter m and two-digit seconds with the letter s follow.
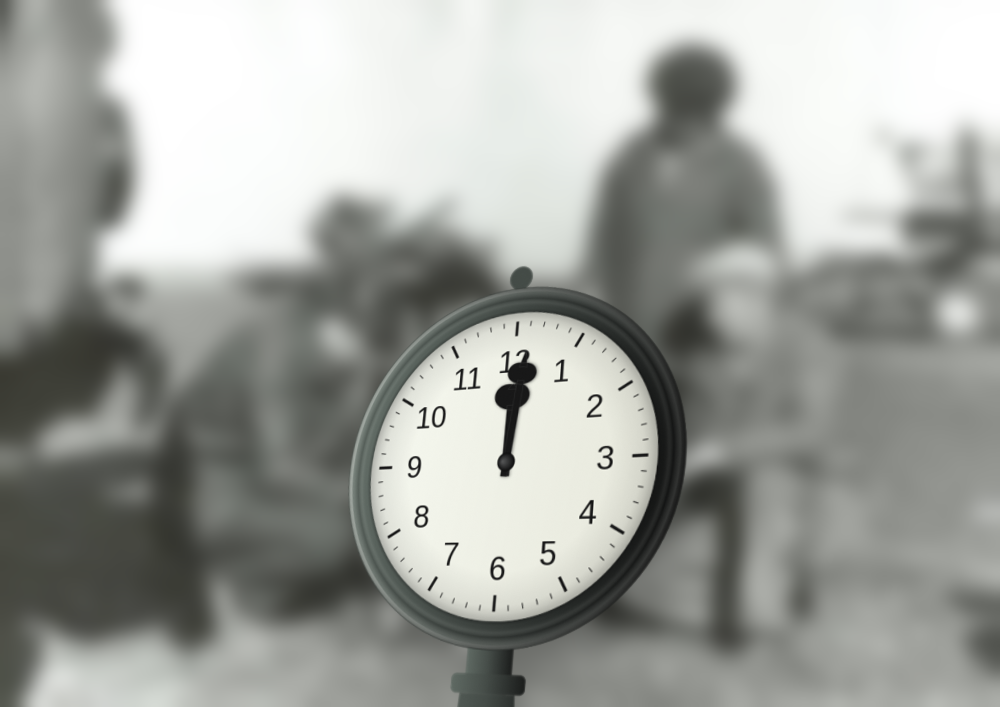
12h01
